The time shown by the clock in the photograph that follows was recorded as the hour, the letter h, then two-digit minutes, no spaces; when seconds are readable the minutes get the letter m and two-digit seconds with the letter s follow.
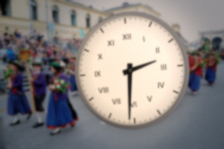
2h31
